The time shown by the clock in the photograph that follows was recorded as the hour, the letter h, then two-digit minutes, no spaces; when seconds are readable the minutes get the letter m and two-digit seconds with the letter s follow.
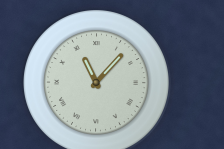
11h07
